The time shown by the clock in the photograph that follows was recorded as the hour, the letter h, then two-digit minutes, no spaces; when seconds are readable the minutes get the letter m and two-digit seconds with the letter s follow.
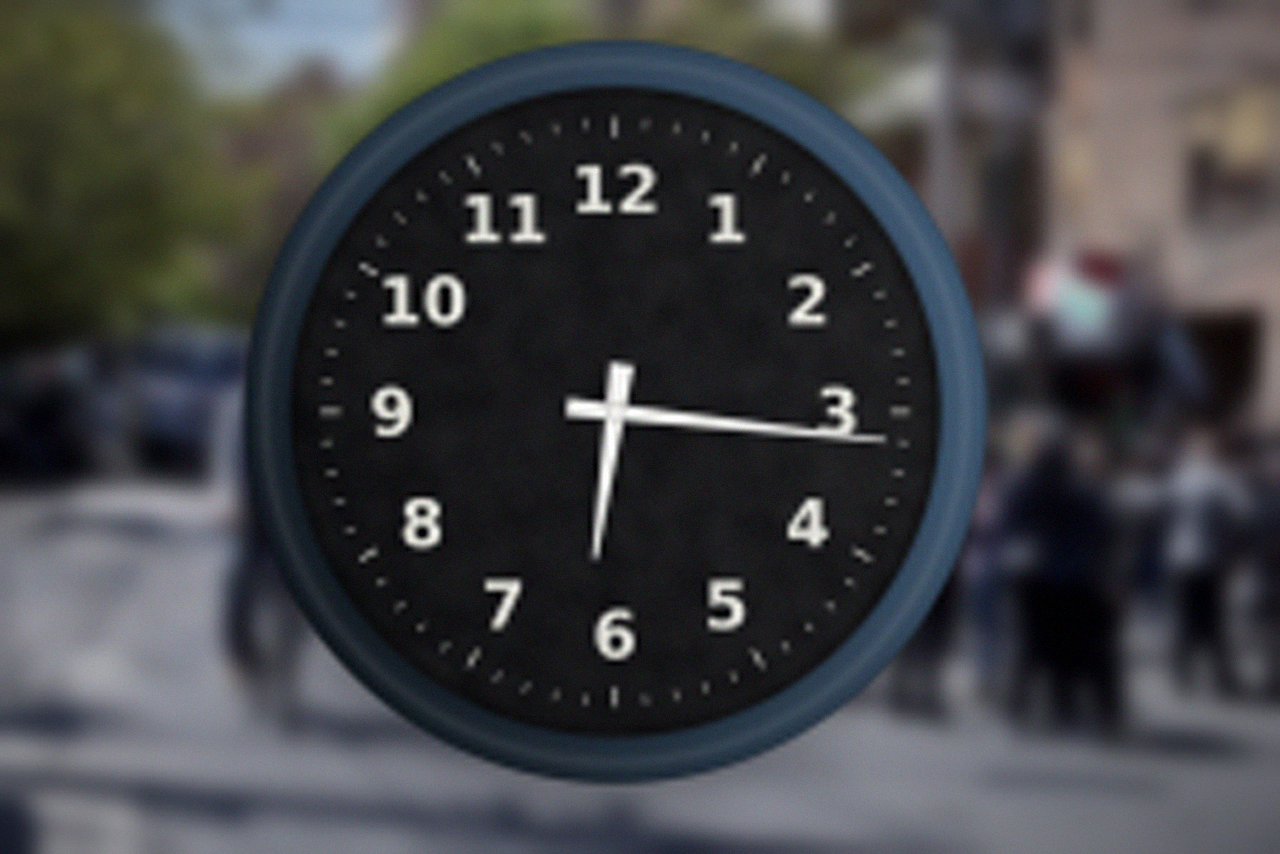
6h16
